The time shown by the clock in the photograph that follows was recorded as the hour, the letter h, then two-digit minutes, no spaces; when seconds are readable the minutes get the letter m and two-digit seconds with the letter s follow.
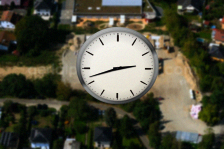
2h42
